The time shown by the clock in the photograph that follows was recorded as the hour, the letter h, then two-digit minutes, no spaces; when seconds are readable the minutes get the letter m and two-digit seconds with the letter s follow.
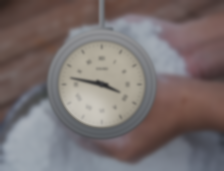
3h47
